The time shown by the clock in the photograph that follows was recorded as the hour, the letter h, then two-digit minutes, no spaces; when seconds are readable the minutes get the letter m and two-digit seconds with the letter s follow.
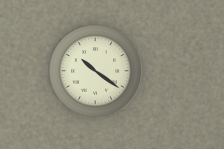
10h21
